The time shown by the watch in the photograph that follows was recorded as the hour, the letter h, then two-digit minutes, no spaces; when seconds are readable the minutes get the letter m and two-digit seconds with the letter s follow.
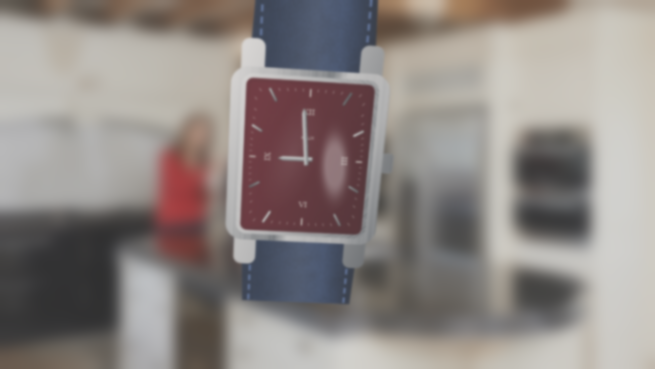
8h59
